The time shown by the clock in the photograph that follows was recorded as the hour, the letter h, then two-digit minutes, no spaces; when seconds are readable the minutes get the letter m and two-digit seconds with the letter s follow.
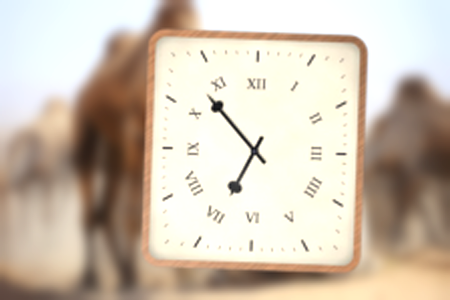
6h53
